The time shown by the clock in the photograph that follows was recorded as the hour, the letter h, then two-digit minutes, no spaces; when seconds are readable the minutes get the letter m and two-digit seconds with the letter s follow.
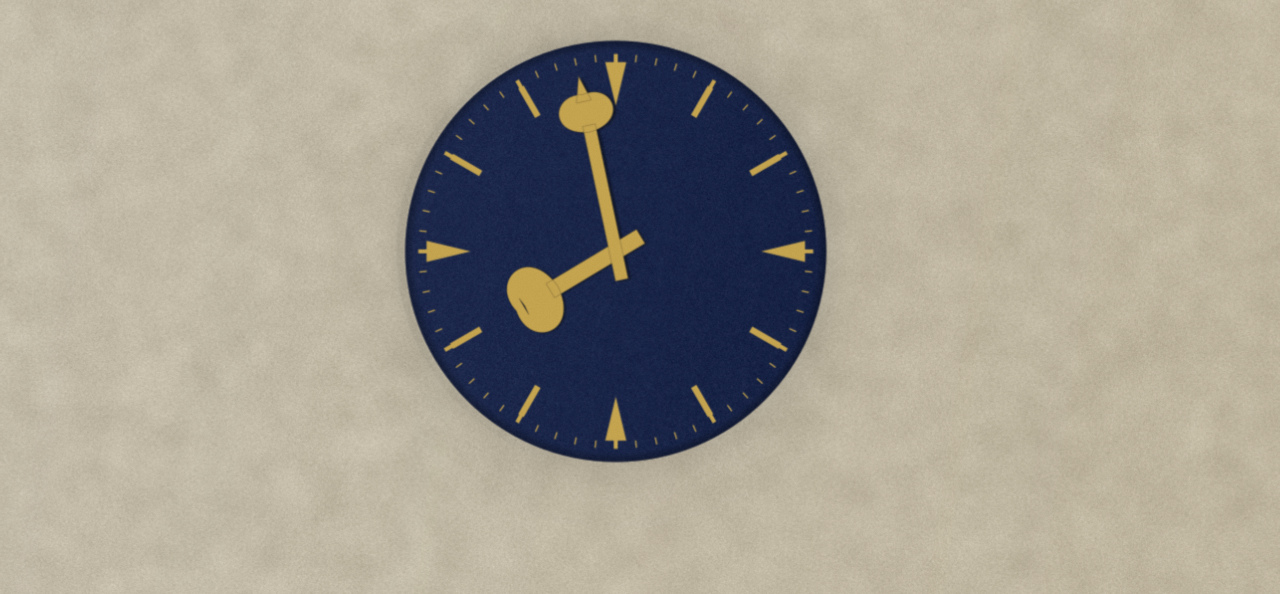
7h58
